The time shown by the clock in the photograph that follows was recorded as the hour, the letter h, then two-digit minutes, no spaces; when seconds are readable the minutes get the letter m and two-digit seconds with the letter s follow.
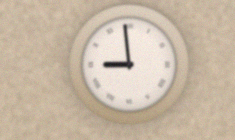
8h59
